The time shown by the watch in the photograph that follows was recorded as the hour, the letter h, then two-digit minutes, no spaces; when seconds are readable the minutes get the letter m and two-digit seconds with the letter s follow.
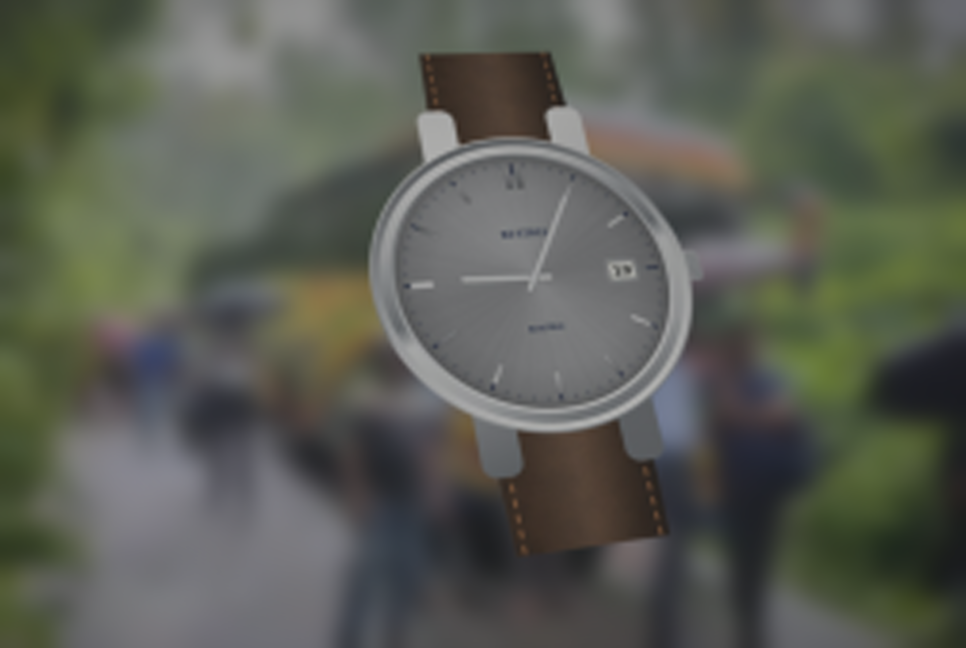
9h05
